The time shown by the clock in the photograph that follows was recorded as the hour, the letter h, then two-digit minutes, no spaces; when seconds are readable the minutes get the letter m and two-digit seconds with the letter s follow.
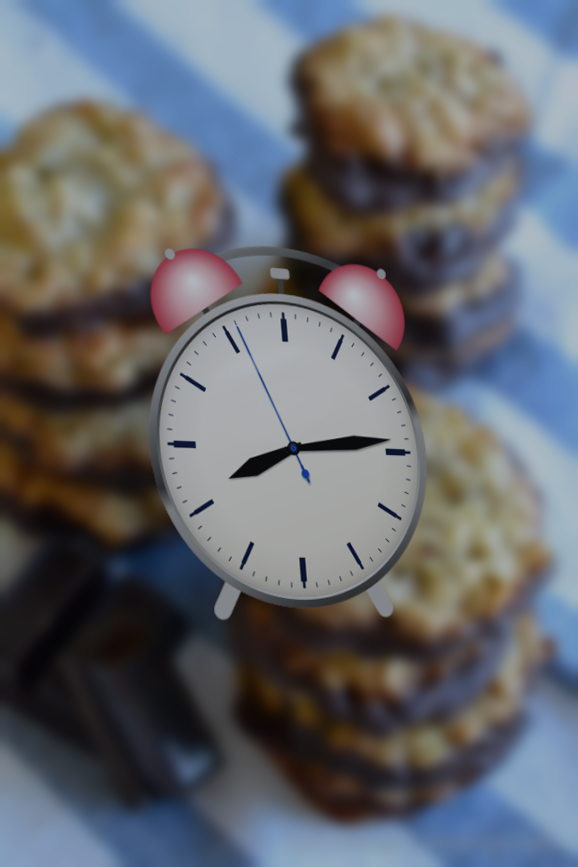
8h13m56s
